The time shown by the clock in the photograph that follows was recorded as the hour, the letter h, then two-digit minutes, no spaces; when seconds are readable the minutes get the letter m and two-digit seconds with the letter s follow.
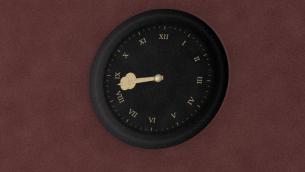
8h43
